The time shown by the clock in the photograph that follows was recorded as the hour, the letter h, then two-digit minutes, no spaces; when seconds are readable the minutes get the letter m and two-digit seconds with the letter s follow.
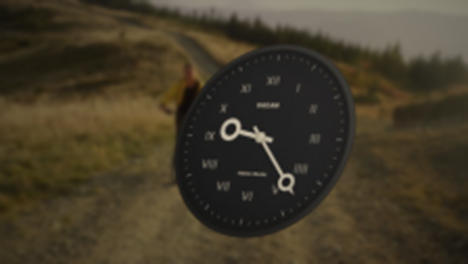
9h23
